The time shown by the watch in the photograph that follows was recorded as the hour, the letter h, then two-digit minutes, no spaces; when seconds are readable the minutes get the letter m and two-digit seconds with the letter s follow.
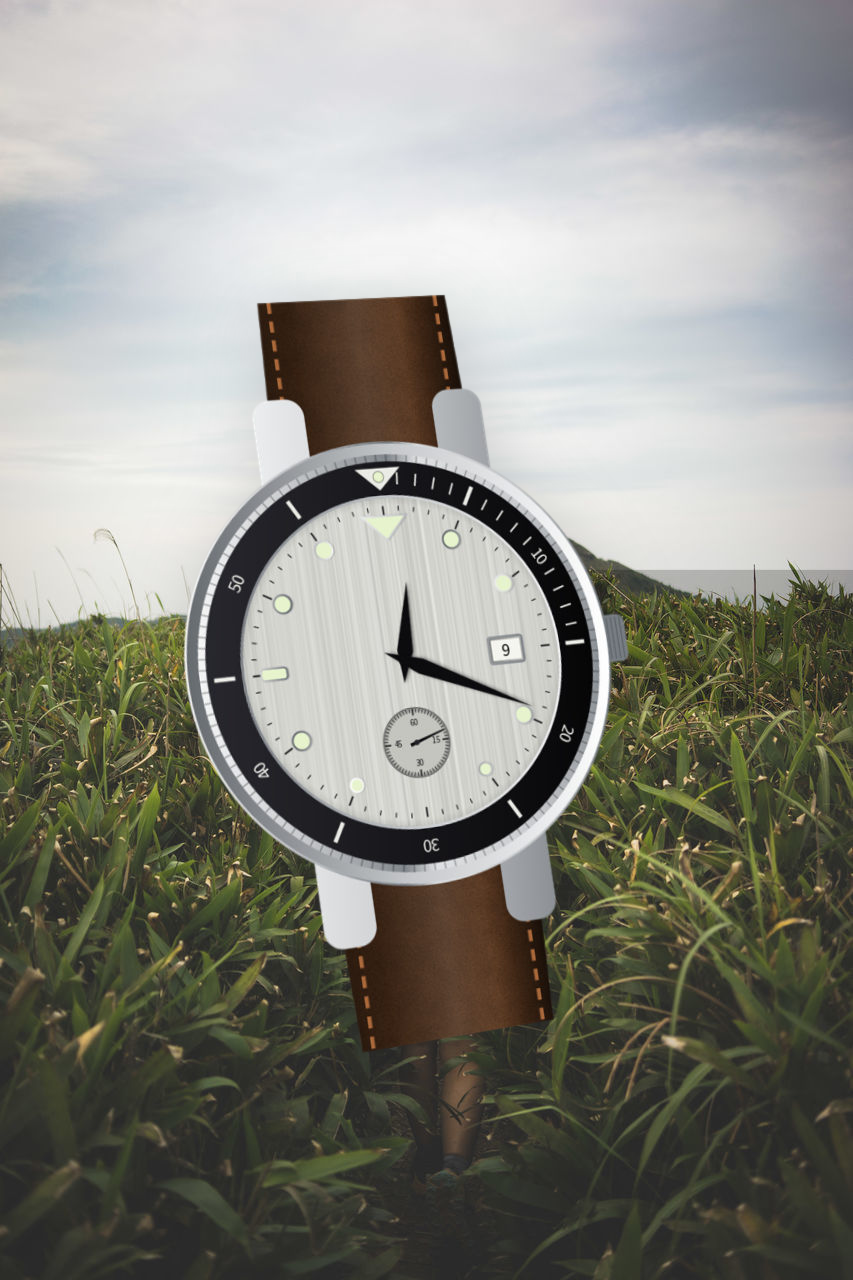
12h19m12s
